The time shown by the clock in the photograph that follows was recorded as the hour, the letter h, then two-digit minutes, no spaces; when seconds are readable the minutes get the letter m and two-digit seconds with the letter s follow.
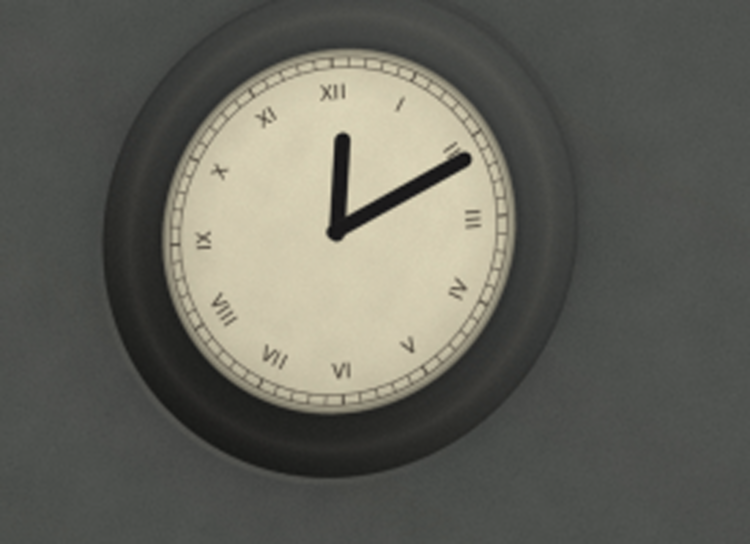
12h11
